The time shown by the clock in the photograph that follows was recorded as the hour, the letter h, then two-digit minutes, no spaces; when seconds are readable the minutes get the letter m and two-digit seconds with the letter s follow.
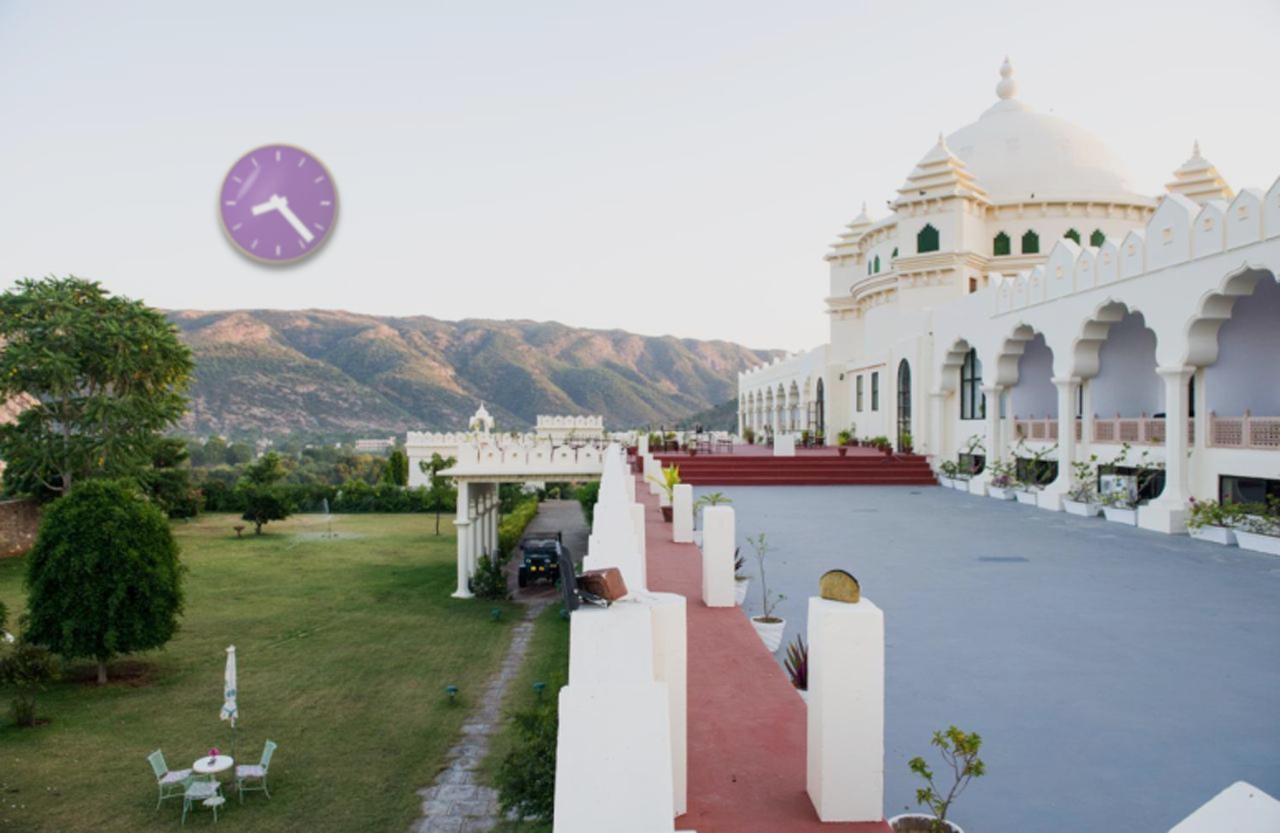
8h23
